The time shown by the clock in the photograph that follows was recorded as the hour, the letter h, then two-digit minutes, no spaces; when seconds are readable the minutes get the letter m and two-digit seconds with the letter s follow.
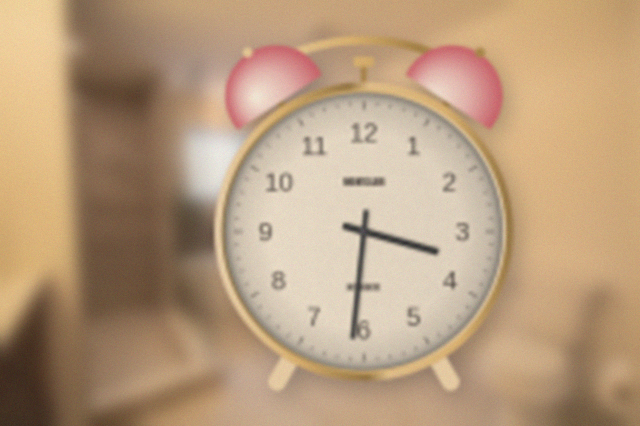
3h31
